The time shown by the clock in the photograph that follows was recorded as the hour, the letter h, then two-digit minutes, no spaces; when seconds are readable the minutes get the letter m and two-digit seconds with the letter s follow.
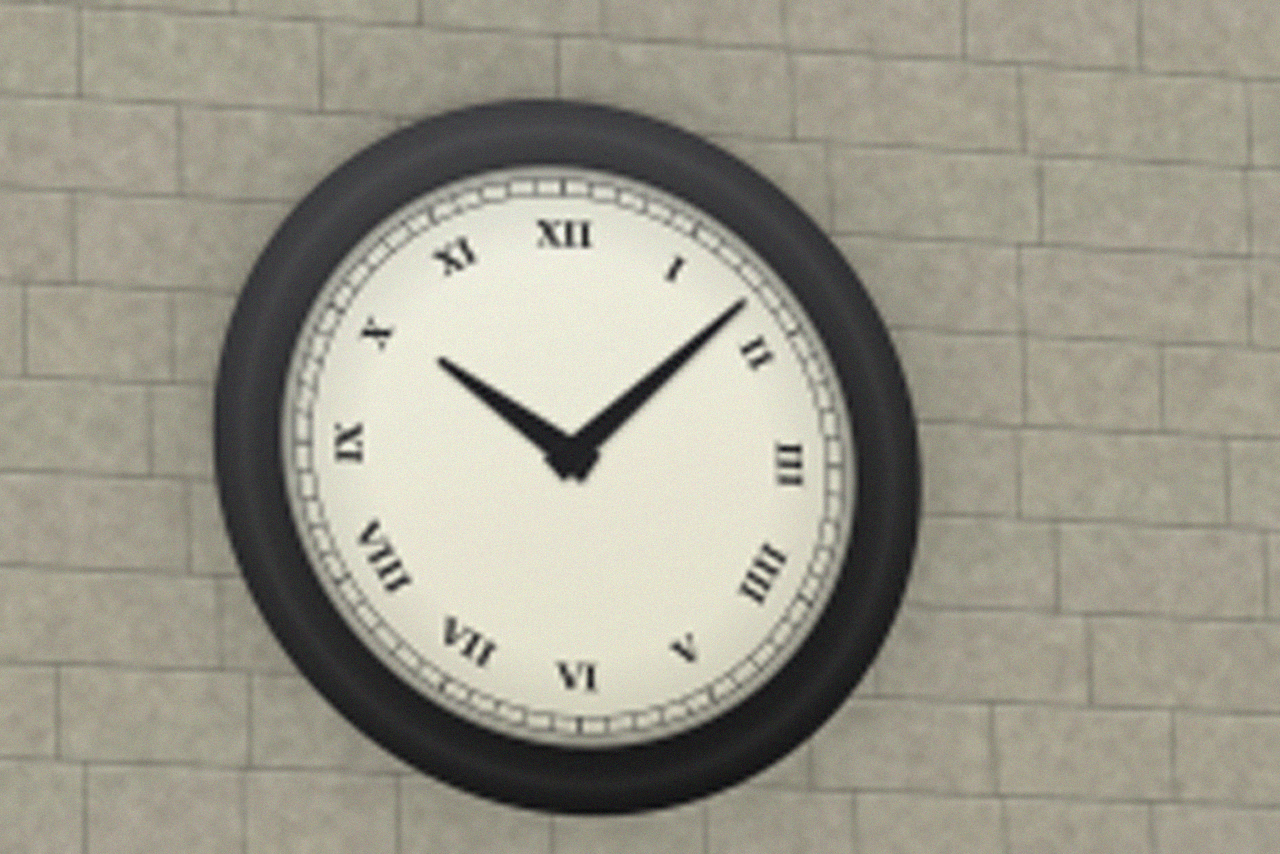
10h08
